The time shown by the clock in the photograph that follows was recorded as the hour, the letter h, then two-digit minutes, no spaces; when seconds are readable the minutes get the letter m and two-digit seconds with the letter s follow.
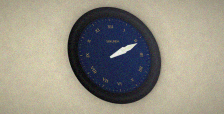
2h11
